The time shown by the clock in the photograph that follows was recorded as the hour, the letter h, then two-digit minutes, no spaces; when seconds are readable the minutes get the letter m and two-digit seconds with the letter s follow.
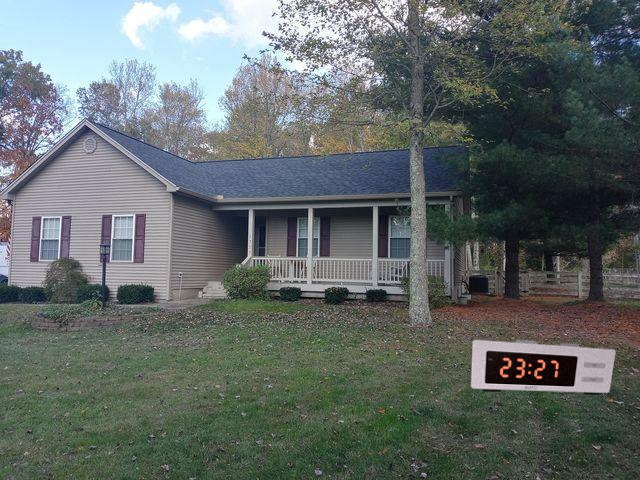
23h27
